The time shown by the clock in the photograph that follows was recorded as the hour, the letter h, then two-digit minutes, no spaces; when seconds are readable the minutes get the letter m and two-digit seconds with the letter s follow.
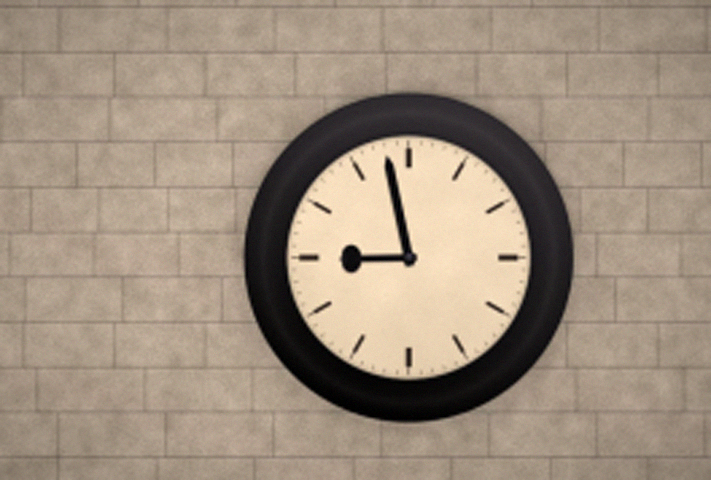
8h58
